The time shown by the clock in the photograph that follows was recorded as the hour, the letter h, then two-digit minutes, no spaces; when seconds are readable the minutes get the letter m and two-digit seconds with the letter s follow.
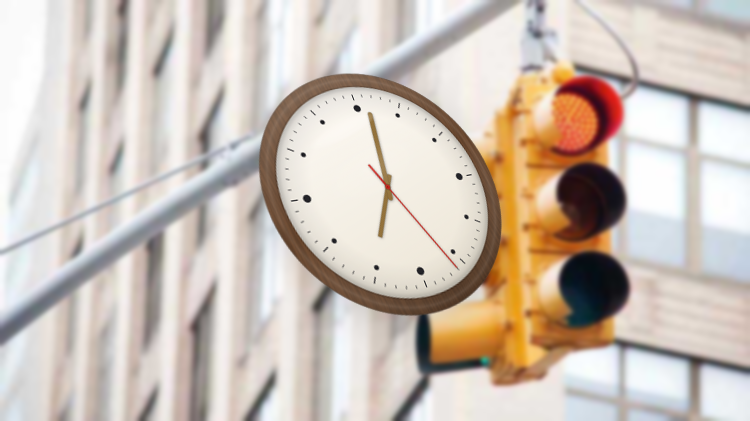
7h01m26s
